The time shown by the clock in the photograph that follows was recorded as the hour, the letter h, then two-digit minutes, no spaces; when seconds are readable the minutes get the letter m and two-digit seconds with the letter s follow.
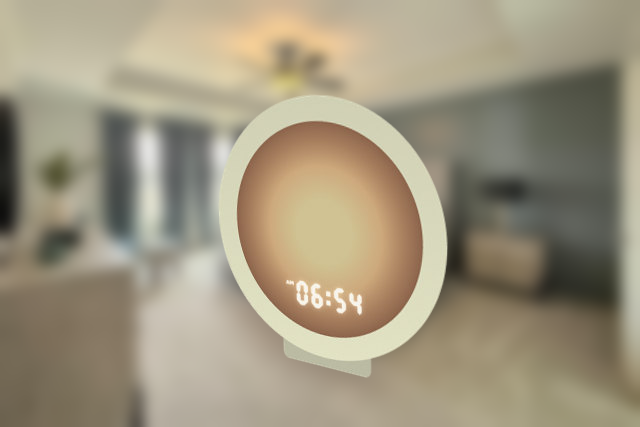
6h54
